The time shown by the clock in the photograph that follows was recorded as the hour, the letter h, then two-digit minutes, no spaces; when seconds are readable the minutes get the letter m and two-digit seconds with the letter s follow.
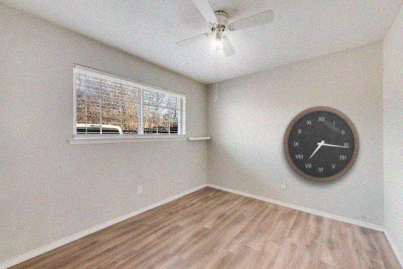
7h16
